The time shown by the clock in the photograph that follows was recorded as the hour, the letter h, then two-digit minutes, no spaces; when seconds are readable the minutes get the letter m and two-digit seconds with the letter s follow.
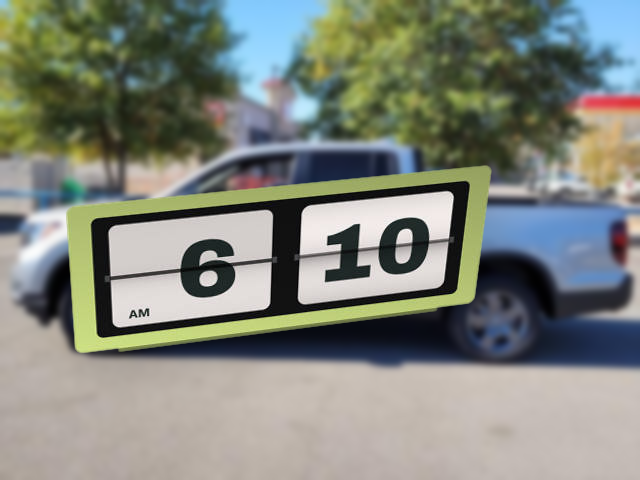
6h10
